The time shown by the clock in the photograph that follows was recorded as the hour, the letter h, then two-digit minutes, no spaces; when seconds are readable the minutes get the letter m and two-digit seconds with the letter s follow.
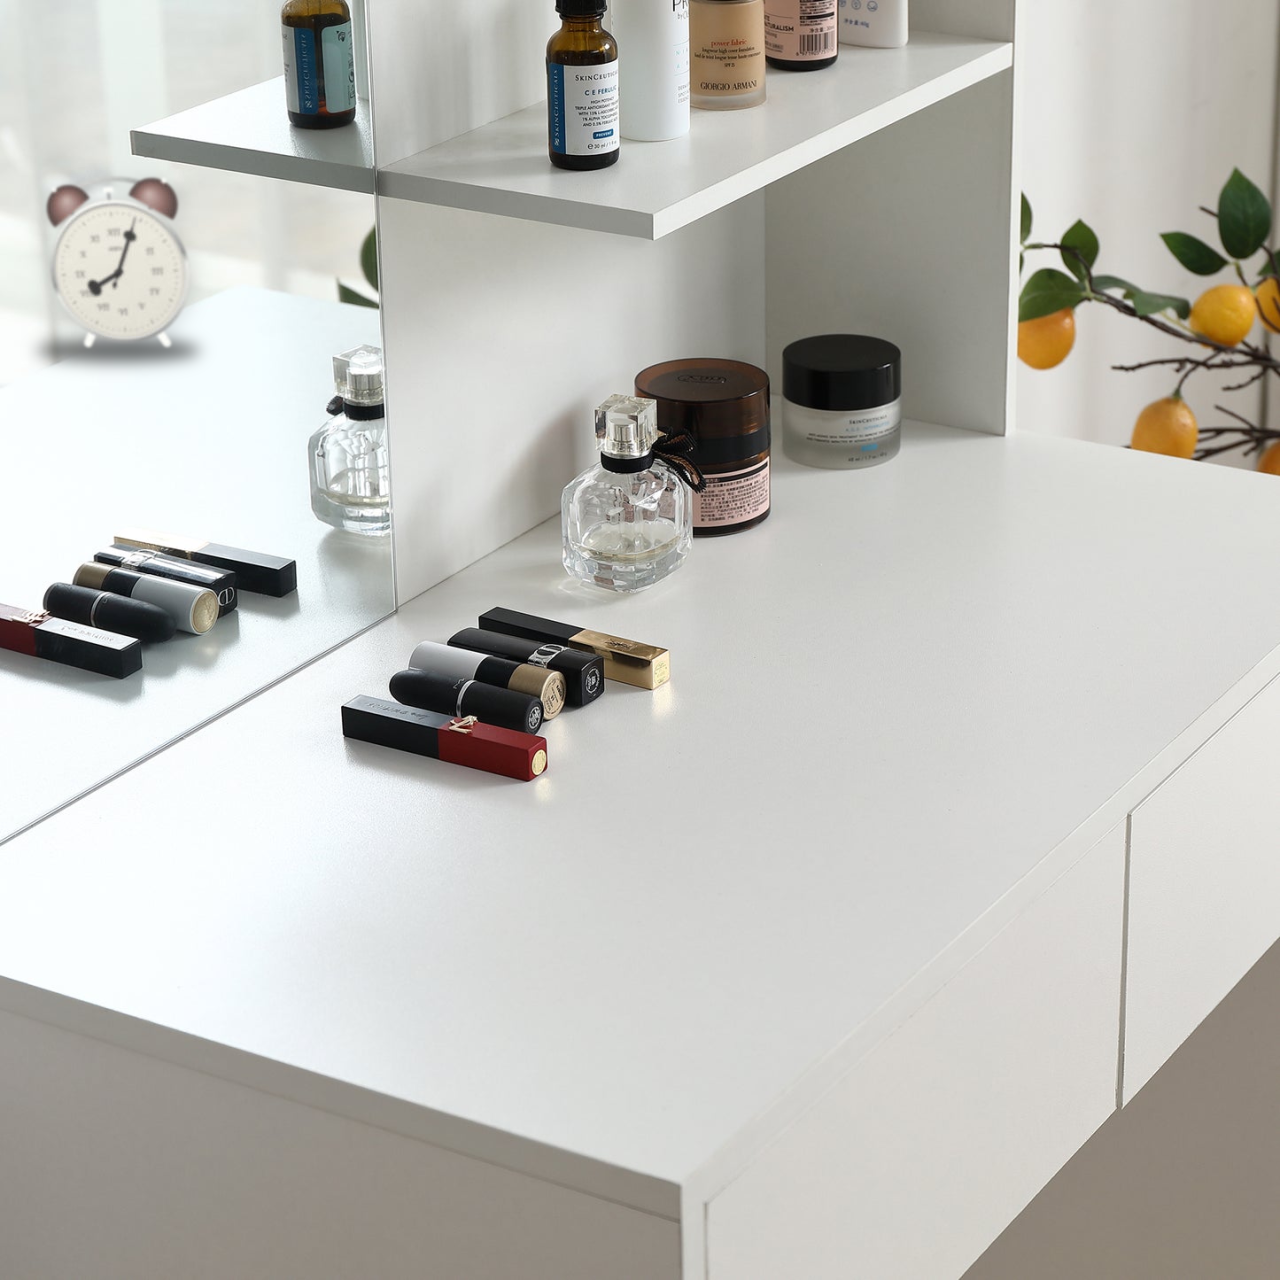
8h04m04s
